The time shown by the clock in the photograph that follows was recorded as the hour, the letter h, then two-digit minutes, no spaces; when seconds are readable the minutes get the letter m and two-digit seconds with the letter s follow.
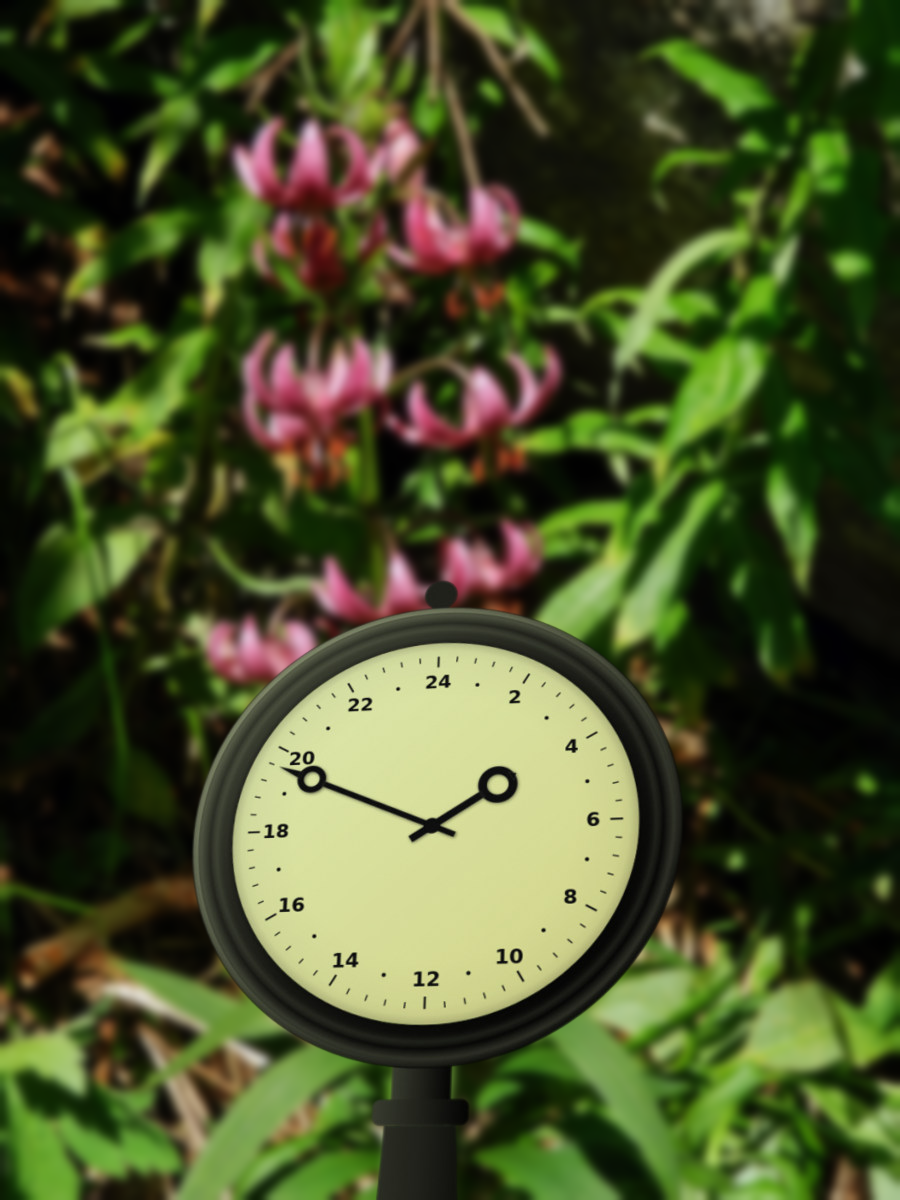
3h49
